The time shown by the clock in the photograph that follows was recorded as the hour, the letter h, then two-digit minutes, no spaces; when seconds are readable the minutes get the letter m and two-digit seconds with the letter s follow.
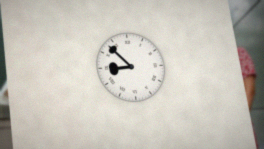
8h53
